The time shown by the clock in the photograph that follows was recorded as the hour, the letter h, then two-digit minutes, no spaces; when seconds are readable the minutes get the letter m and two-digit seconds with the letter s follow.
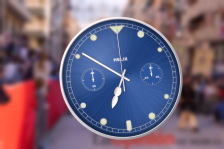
6h51
